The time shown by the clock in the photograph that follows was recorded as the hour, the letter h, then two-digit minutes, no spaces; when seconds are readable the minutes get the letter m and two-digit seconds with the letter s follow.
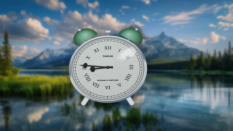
8h46
